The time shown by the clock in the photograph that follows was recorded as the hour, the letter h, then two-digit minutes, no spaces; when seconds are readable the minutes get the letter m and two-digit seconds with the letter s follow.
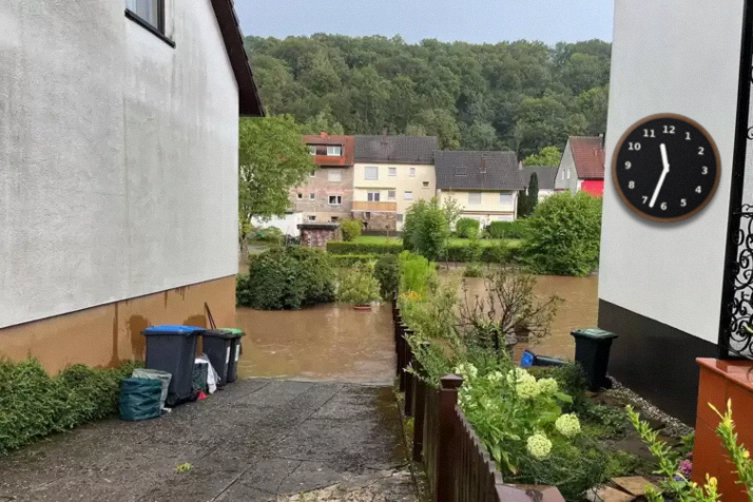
11h33
